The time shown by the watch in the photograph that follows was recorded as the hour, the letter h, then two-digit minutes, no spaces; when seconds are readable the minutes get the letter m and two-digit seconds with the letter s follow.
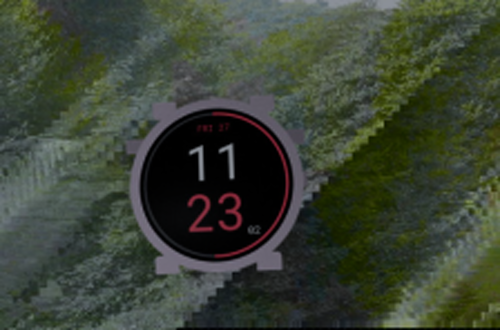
11h23
